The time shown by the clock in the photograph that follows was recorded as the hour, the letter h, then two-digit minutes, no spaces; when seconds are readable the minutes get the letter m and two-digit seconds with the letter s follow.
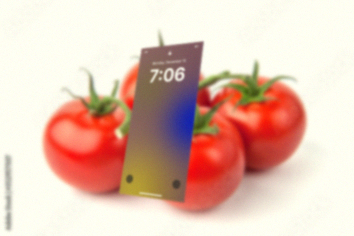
7h06
